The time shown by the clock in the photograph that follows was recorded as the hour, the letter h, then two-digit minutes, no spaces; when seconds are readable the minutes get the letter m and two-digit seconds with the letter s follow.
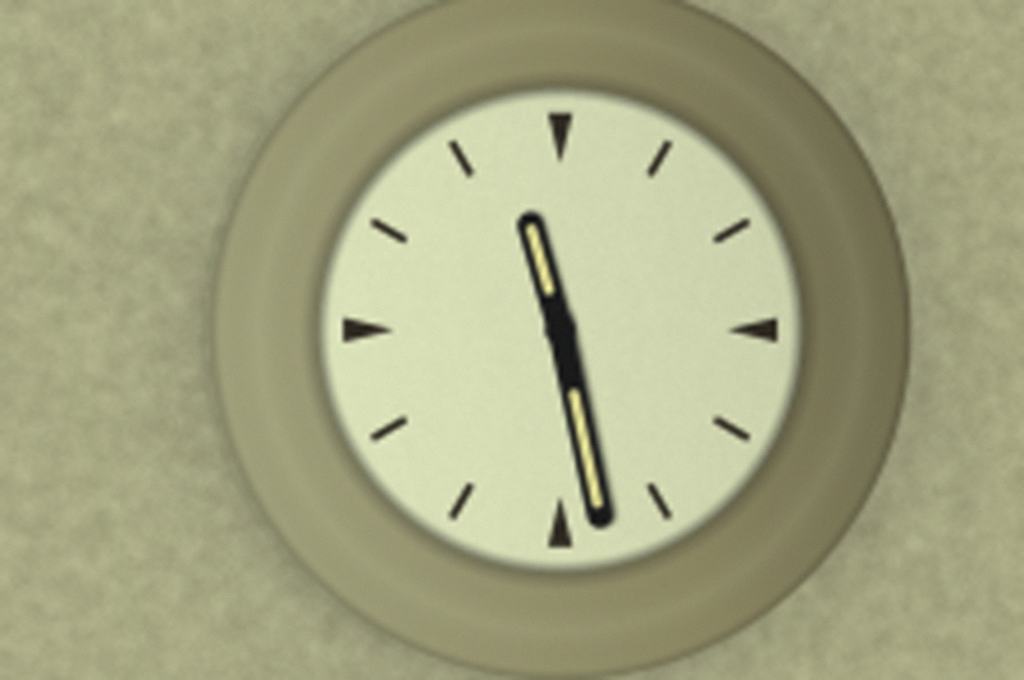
11h28
